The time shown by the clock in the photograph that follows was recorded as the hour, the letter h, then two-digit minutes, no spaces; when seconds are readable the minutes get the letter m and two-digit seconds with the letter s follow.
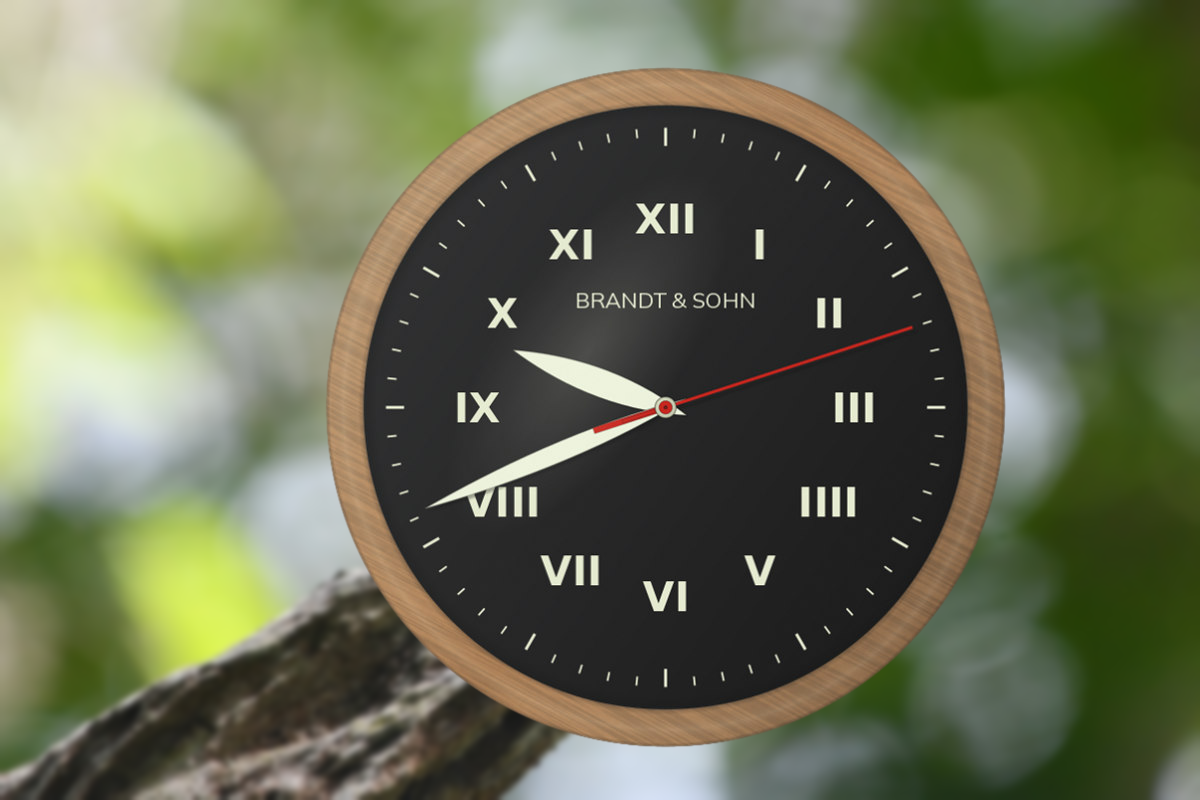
9h41m12s
